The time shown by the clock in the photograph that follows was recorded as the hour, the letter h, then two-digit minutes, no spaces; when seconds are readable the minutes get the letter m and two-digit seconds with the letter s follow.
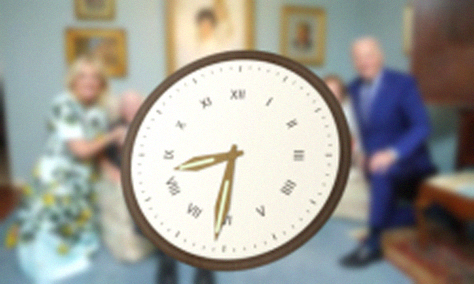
8h31
